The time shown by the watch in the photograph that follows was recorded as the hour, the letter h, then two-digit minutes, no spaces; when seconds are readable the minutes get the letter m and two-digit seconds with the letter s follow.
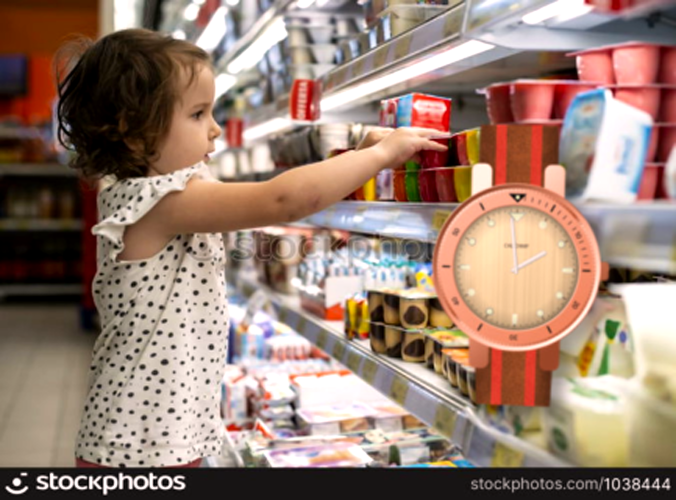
1h59
